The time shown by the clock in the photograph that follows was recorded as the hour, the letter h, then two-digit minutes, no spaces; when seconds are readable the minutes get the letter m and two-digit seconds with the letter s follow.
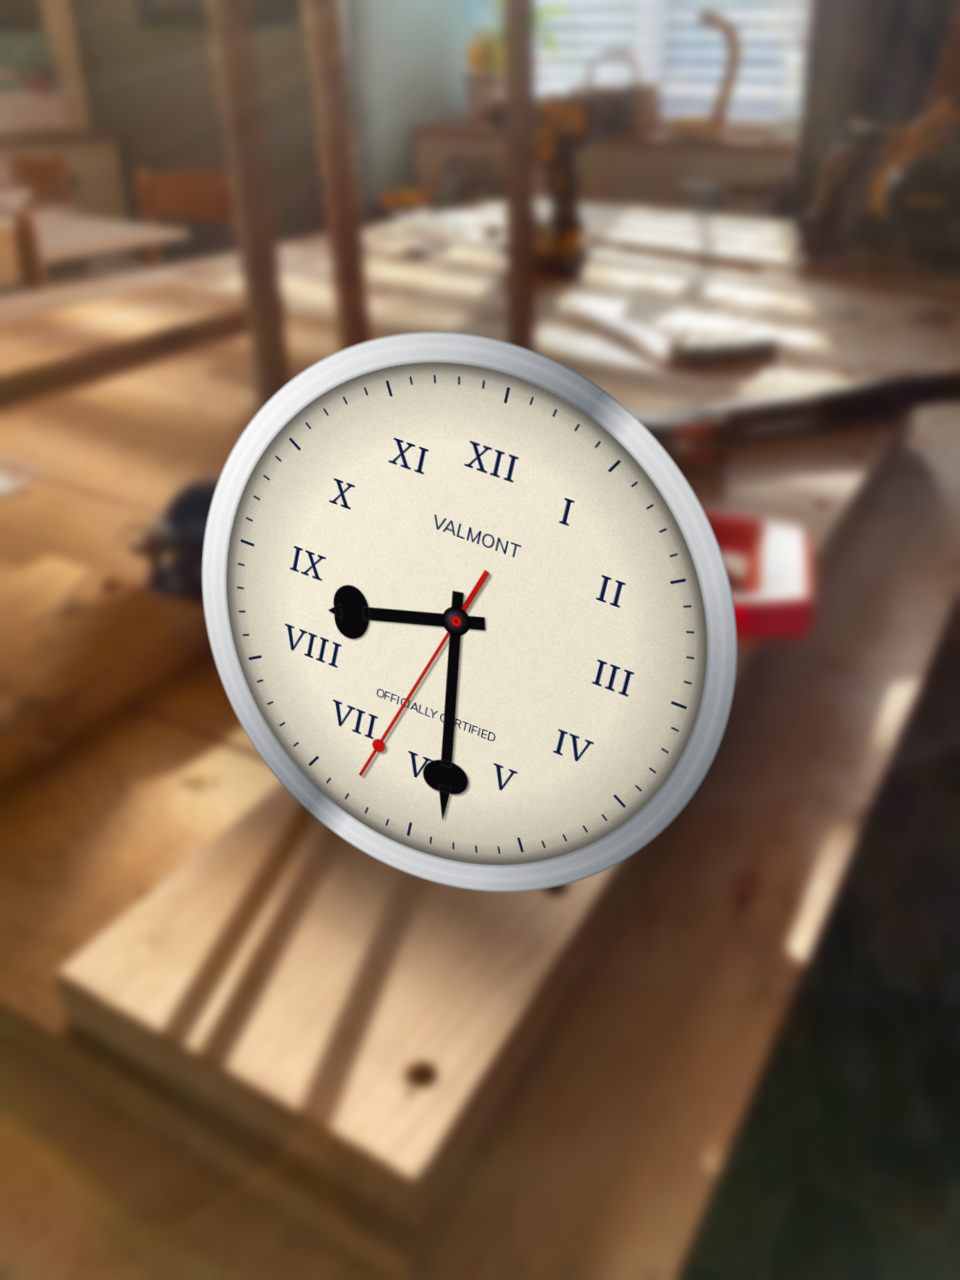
8h28m33s
